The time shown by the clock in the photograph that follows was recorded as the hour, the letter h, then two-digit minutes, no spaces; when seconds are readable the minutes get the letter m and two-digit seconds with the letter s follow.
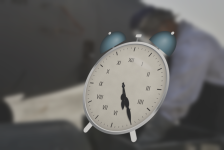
5h25
